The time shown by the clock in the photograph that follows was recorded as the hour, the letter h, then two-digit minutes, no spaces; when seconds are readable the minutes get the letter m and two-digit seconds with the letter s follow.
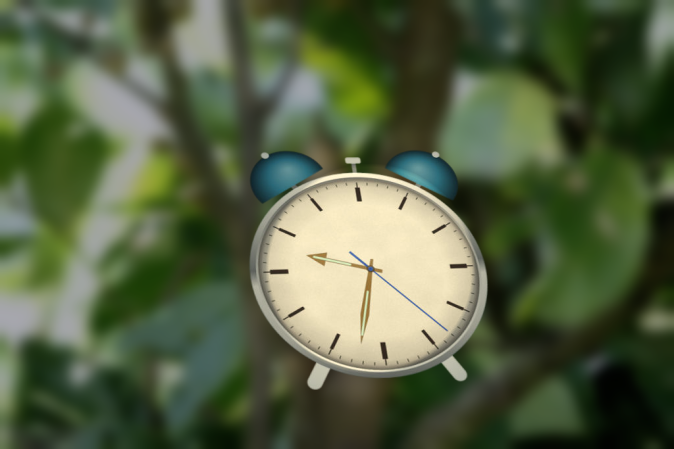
9h32m23s
